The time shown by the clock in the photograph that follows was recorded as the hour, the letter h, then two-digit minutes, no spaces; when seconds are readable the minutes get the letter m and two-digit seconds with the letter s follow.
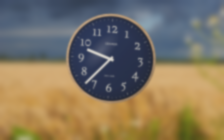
9h37
